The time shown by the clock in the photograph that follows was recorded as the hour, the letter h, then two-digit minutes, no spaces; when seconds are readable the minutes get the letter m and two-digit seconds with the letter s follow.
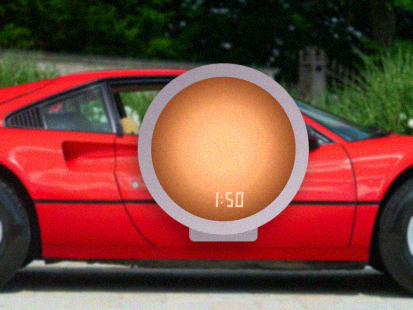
1h50
